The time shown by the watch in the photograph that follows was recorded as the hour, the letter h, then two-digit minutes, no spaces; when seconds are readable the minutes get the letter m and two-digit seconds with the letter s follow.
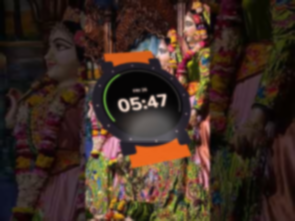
5h47
